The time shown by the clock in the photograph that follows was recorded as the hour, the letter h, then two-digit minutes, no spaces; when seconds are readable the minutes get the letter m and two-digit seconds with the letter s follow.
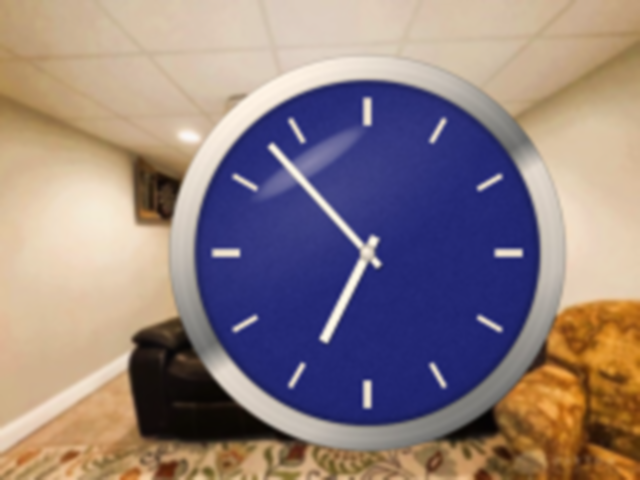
6h53
